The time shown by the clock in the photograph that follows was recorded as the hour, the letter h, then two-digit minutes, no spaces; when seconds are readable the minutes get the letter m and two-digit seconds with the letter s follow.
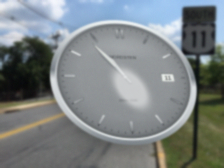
10h54
